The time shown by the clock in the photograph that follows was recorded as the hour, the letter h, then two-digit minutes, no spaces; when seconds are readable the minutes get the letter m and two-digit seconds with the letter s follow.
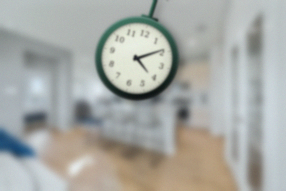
4h09
